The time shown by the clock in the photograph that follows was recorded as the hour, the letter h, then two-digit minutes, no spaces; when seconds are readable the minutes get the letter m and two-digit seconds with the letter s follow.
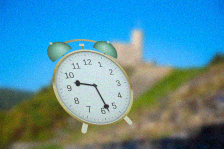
9h28
